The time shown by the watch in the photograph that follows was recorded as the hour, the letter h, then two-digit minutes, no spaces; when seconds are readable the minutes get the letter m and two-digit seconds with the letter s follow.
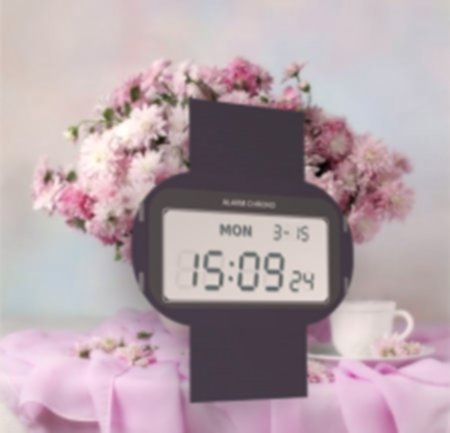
15h09m24s
